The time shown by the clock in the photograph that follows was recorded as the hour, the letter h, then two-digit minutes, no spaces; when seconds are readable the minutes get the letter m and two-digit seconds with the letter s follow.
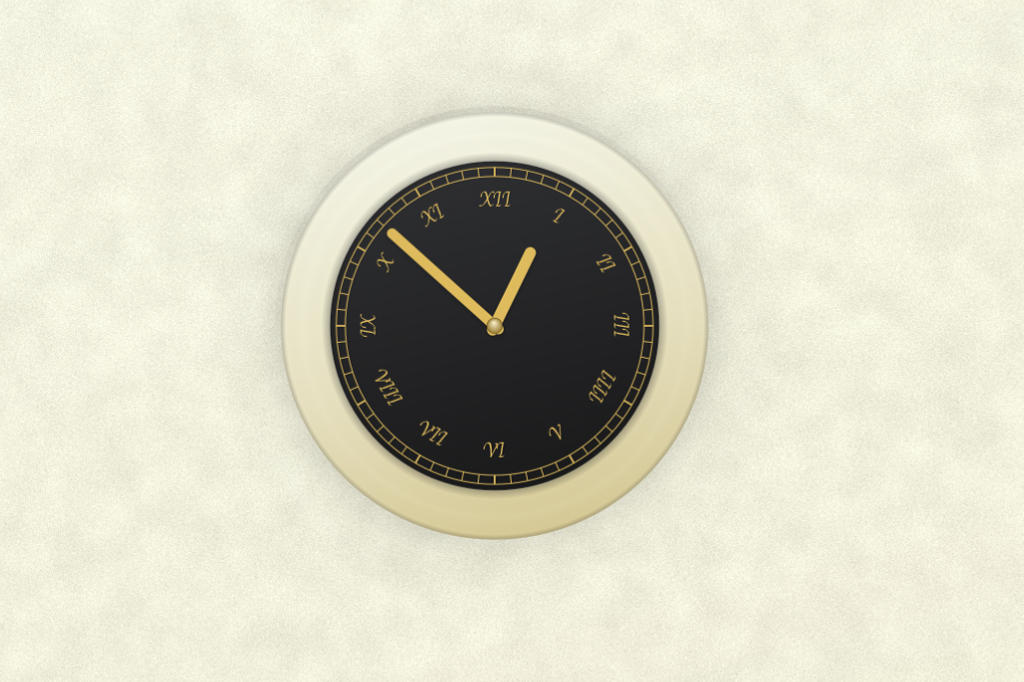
12h52
